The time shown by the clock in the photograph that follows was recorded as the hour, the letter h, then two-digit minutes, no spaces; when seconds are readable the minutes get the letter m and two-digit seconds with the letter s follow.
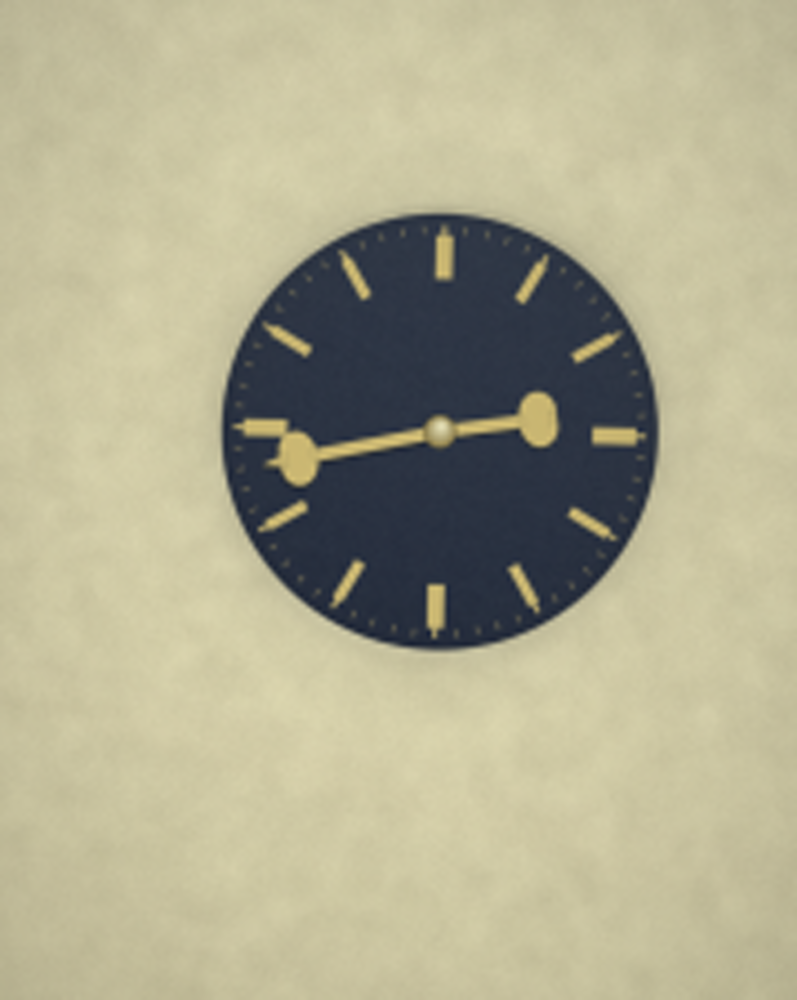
2h43
